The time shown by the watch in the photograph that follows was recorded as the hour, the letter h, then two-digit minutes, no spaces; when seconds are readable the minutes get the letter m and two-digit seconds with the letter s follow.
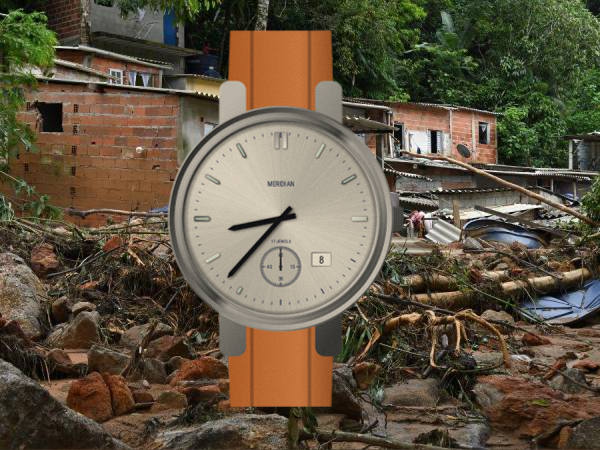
8h37
